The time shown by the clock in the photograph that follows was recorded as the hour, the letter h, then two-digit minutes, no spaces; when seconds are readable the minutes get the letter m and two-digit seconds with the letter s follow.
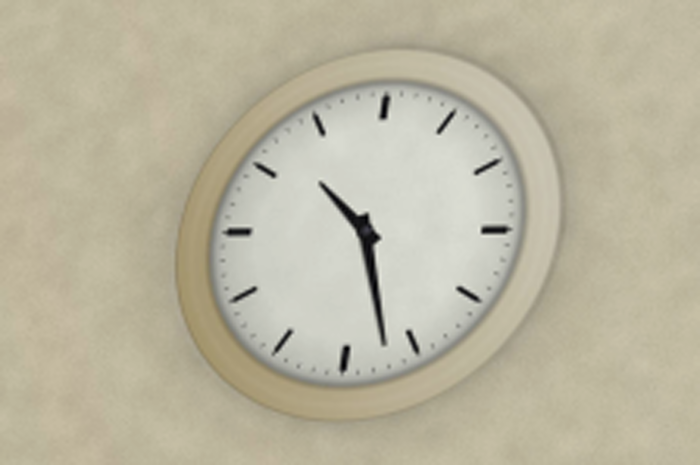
10h27
